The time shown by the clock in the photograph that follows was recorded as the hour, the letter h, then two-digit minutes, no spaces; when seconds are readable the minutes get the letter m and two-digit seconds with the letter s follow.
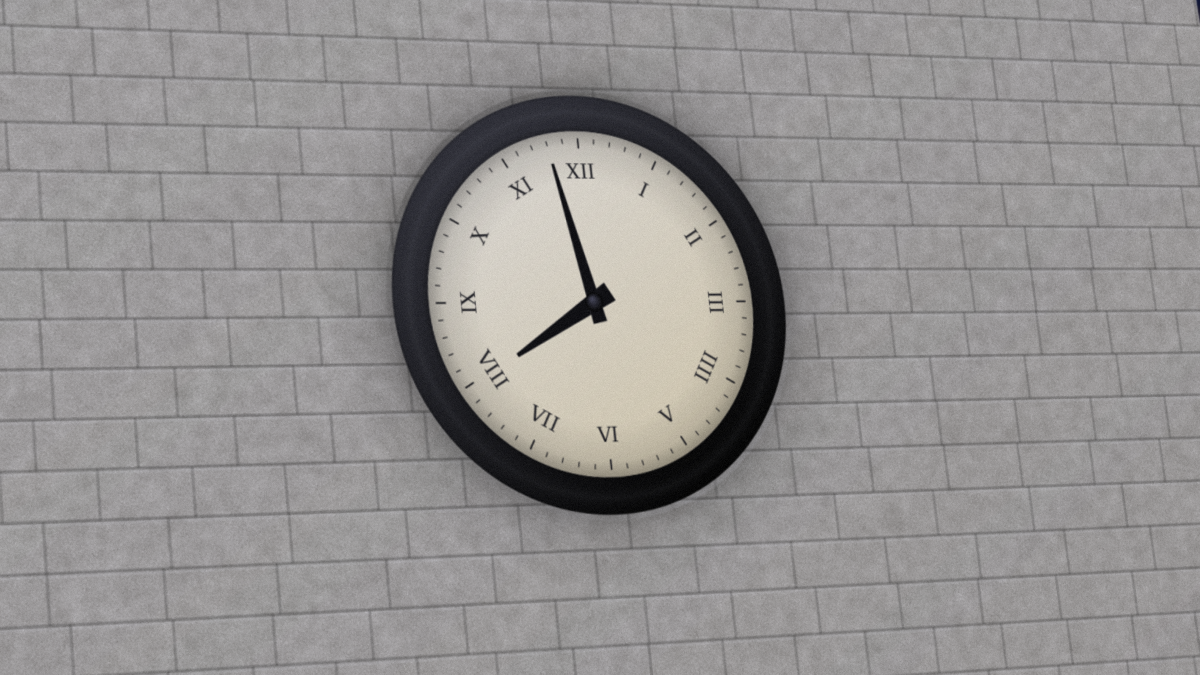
7h58
